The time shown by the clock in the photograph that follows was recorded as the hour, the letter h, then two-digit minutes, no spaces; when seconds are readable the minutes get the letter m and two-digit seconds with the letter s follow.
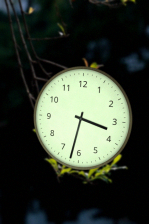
3h32
